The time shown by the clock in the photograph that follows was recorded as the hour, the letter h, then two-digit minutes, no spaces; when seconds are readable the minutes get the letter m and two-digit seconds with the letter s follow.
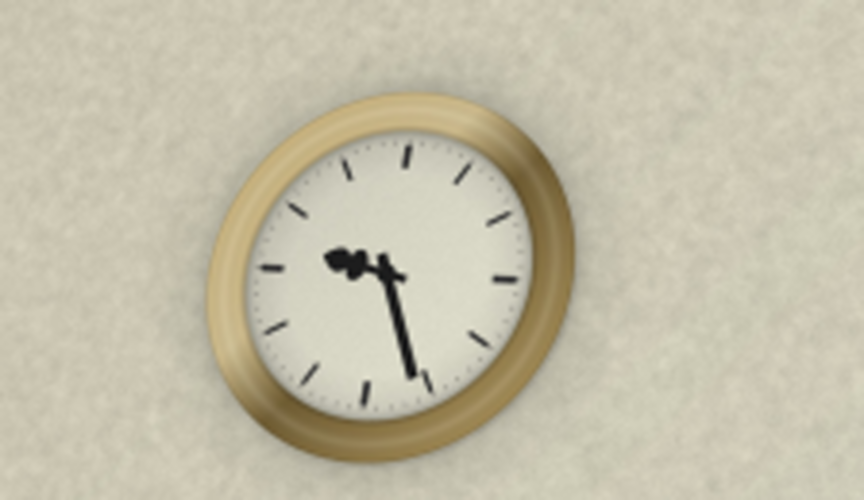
9h26
